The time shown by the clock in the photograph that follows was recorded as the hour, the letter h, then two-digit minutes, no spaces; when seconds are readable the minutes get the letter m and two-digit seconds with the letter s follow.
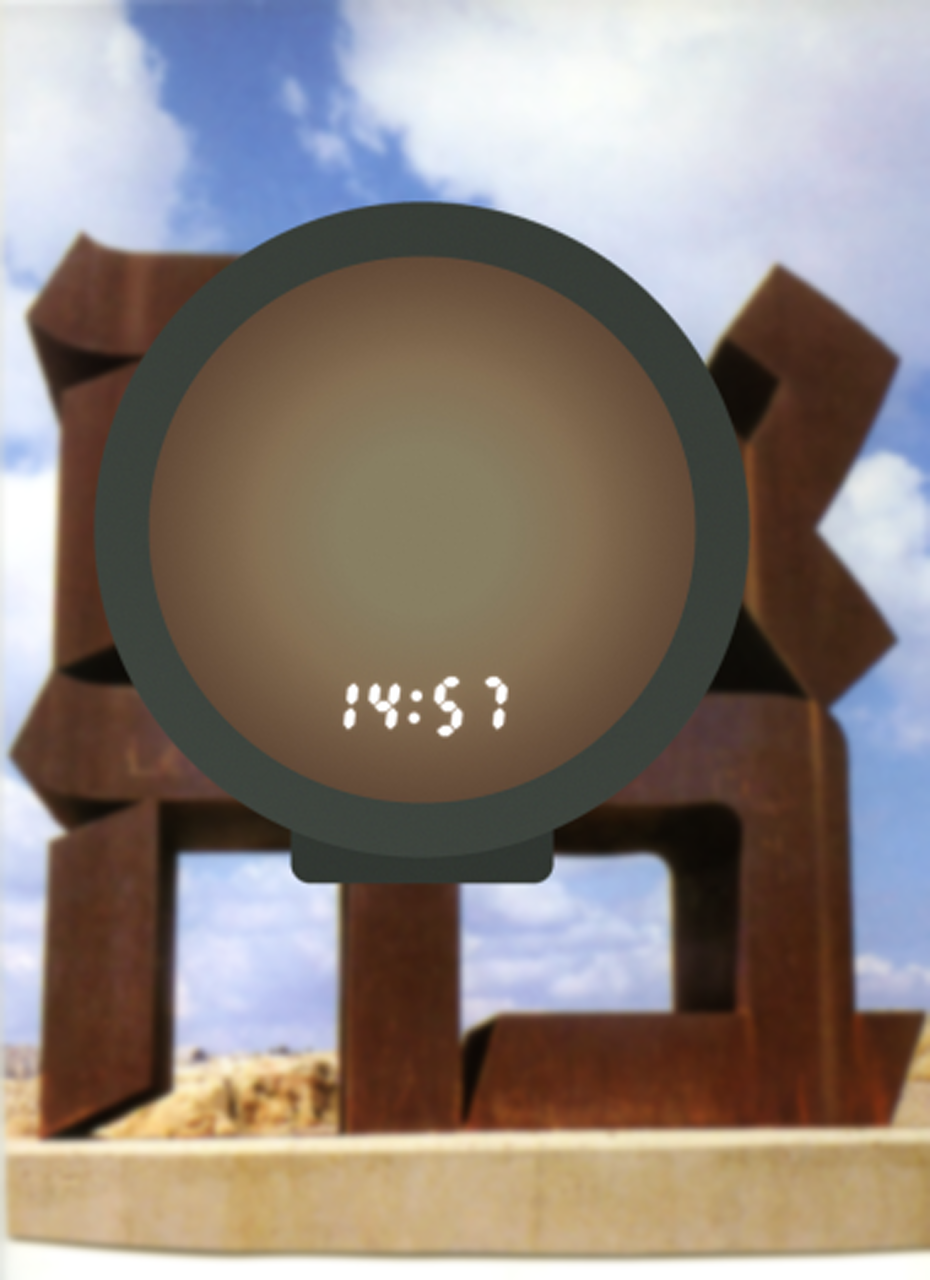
14h57
